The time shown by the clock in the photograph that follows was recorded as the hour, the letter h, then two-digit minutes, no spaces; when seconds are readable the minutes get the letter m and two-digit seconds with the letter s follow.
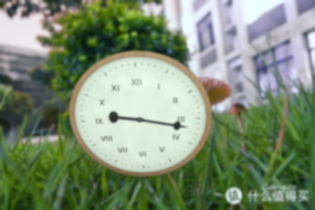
9h17
